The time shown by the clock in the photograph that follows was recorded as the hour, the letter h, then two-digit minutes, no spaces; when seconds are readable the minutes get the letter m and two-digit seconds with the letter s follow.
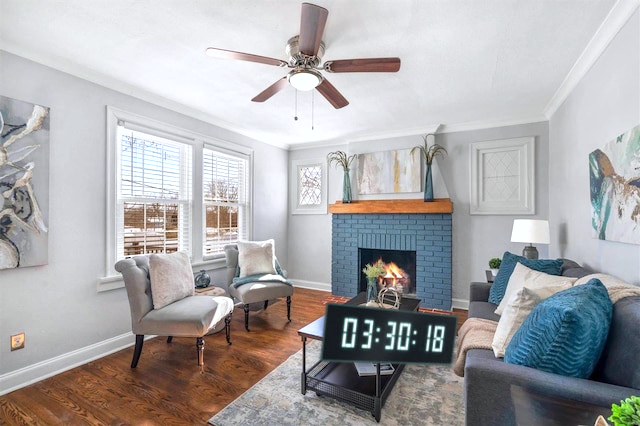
3h30m18s
